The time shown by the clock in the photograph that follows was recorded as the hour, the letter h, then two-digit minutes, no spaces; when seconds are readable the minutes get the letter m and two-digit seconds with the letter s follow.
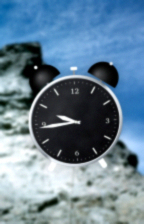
9h44
